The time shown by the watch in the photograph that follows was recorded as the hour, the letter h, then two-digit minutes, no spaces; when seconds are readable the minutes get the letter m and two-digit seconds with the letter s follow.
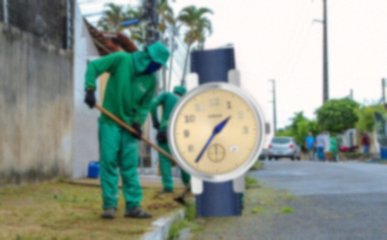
1h36
